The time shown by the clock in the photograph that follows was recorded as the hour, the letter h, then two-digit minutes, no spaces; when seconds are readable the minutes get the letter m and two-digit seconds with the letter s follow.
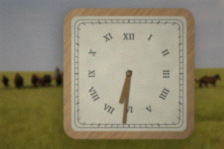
6h31
